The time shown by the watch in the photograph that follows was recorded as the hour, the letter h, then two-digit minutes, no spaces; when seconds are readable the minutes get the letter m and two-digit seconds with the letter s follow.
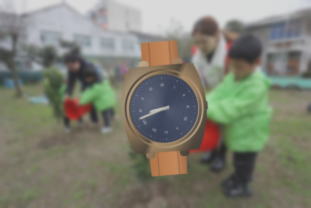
8h42
